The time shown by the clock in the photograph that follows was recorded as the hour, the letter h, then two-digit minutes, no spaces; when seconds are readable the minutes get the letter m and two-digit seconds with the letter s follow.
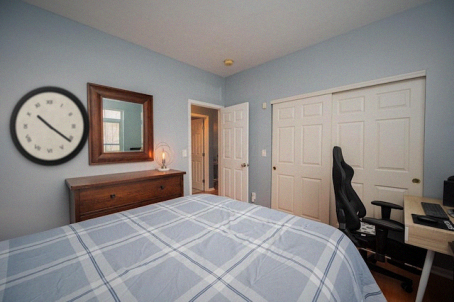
10h21
